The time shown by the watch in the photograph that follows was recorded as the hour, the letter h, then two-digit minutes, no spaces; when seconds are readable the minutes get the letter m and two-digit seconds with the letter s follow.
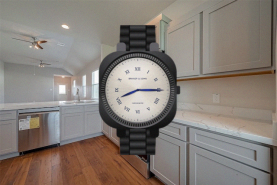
8h15
